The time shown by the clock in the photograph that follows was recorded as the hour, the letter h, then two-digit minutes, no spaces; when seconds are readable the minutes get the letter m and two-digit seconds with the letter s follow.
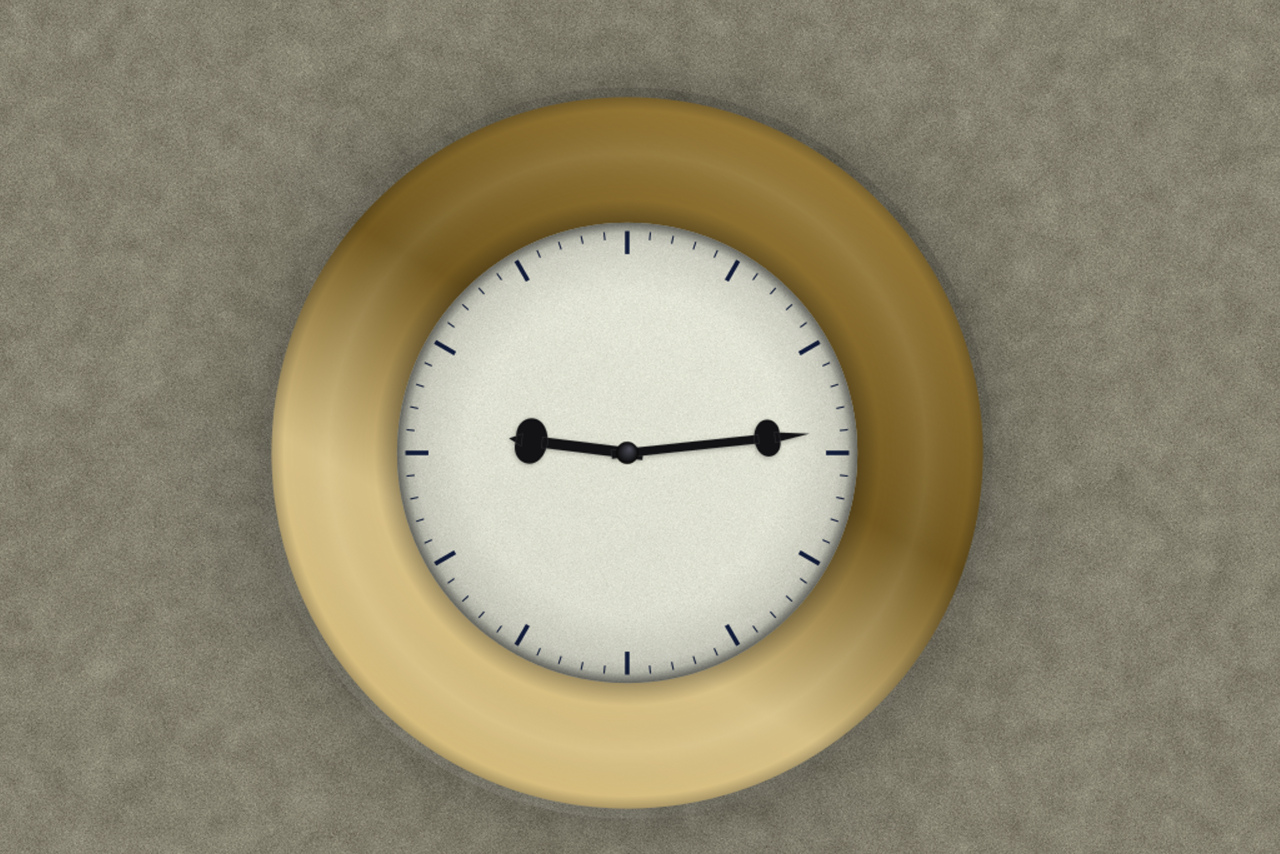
9h14
